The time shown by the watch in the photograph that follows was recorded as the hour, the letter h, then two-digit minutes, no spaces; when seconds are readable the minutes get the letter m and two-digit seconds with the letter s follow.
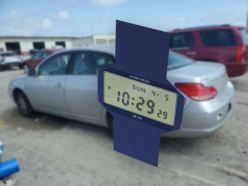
10h29m29s
